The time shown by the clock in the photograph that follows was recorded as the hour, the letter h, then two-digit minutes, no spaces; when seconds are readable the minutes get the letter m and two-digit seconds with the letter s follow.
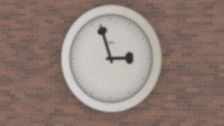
2h57
